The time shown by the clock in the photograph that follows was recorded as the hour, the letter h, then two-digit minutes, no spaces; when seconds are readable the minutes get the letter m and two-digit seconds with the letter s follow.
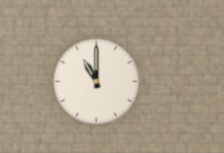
11h00
